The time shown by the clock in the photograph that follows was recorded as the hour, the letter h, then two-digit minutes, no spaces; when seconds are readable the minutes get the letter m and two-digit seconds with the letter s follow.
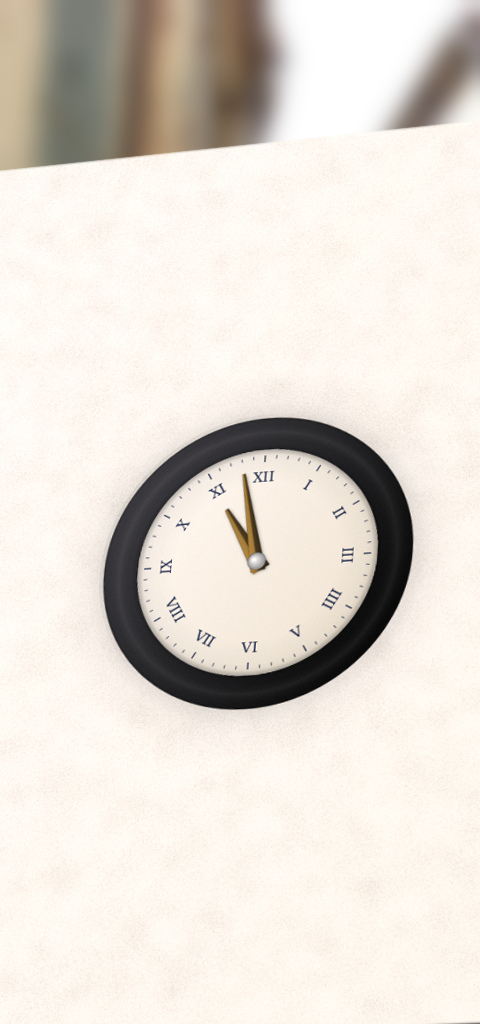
10h58
